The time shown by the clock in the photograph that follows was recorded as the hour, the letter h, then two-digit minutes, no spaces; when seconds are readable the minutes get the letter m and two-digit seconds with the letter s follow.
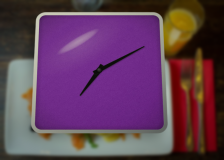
7h10
